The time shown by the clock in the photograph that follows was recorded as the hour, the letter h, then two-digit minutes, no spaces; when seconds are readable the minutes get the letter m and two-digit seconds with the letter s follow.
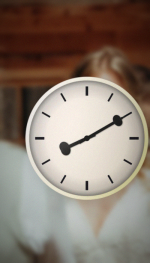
8h10
